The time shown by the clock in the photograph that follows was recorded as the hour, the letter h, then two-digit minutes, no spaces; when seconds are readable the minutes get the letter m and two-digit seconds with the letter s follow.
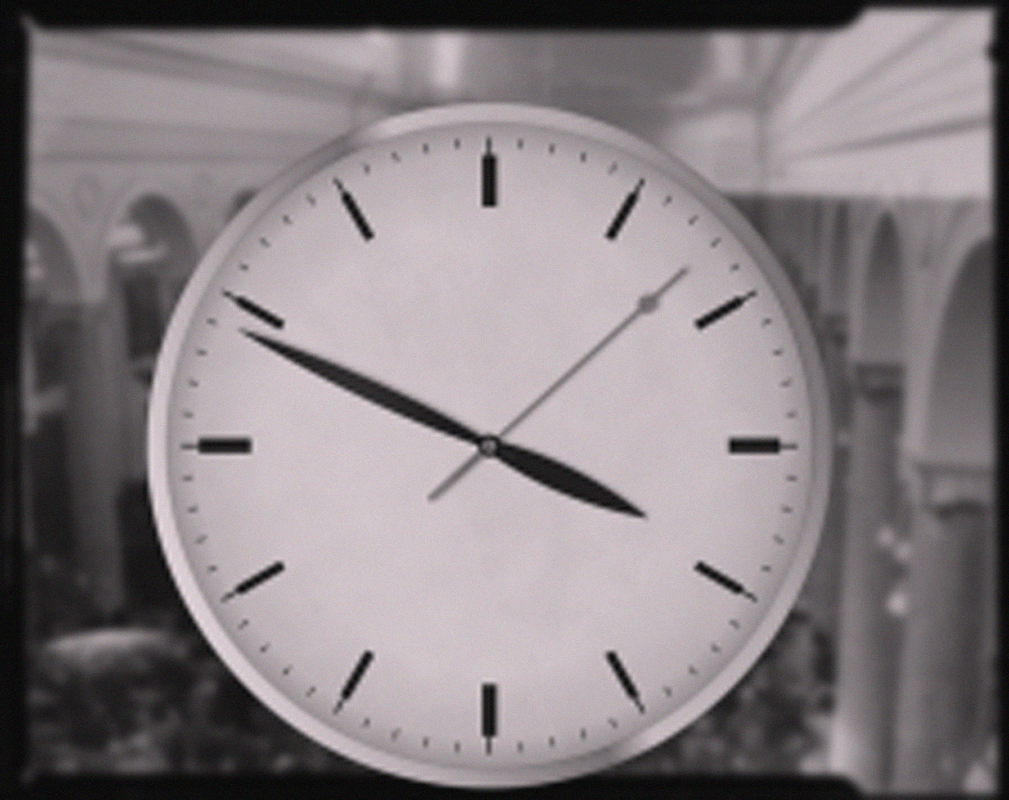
3h49m08s
